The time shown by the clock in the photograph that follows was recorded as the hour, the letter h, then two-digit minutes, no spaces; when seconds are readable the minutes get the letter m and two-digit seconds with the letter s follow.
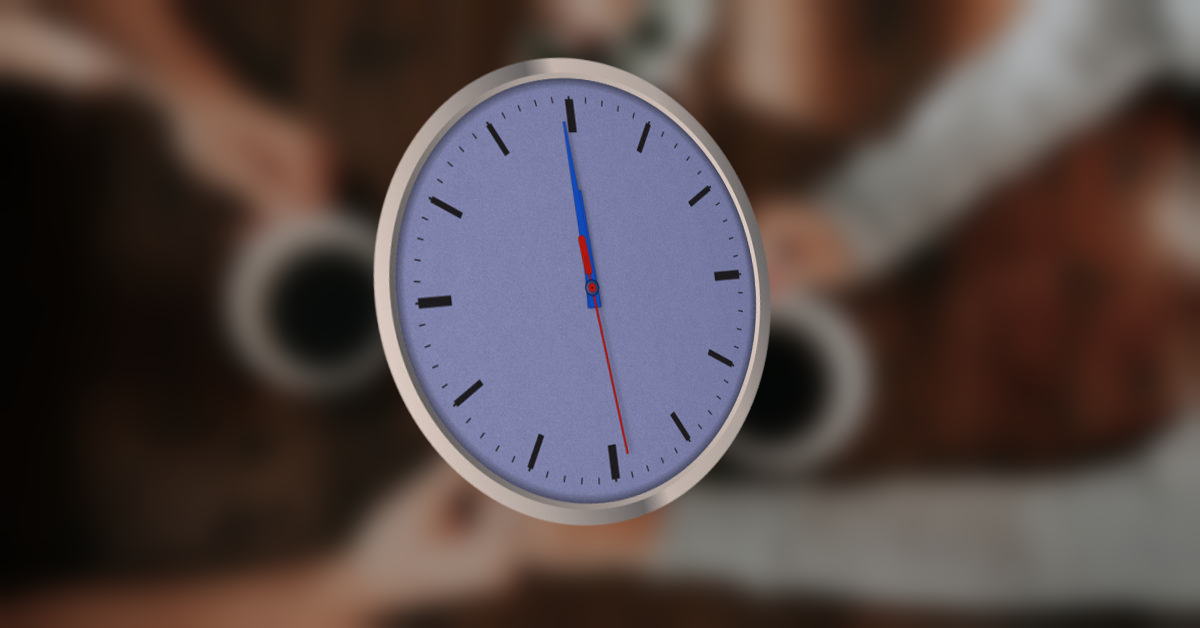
11h59m29s
